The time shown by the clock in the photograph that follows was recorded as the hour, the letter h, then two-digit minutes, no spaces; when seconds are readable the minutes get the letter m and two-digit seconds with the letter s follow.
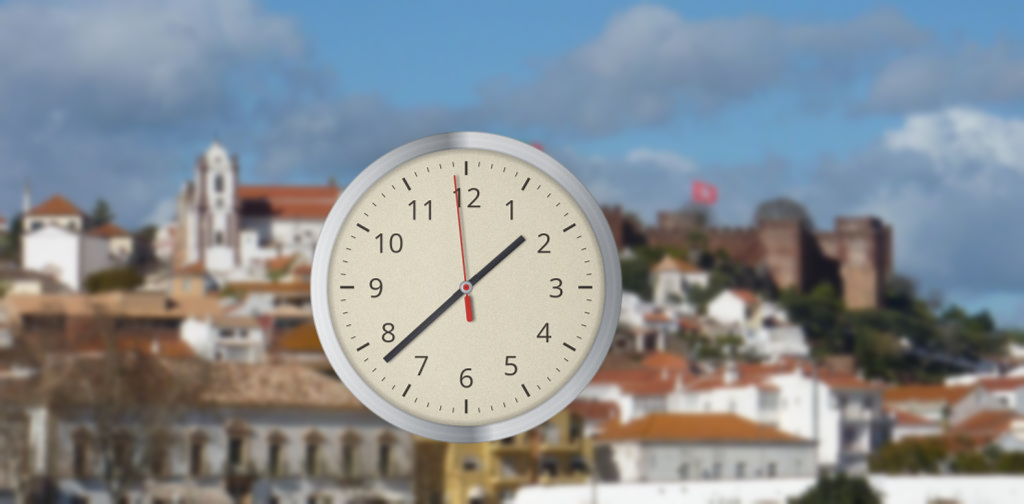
1h37m59s
